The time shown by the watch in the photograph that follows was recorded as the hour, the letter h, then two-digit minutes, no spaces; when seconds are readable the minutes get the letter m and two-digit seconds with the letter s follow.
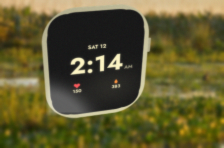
2h14
